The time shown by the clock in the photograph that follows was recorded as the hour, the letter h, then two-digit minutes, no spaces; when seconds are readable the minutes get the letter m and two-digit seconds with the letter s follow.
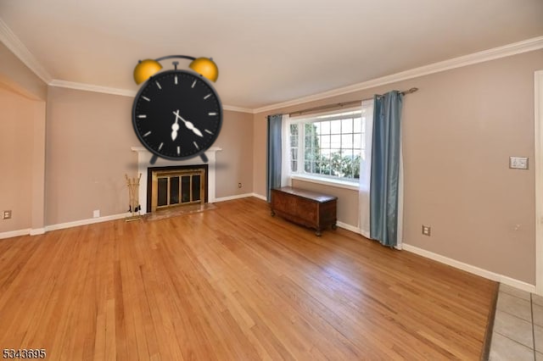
6h22
